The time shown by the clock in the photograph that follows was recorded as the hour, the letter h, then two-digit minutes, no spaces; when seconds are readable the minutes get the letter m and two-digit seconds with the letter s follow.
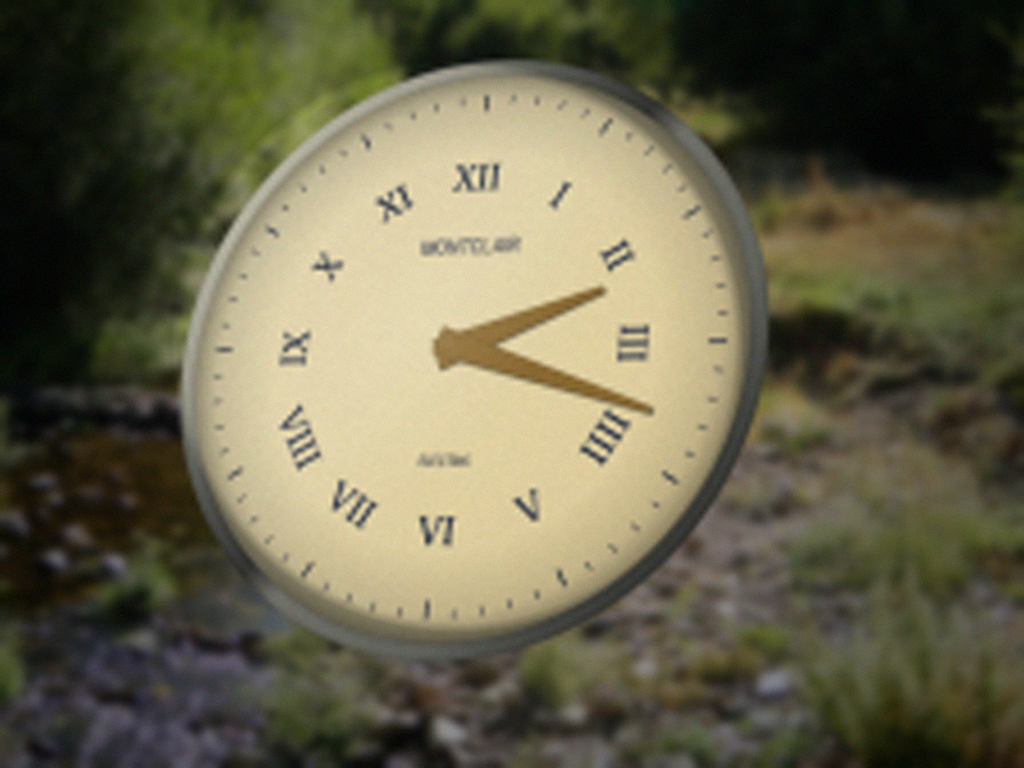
2h18
